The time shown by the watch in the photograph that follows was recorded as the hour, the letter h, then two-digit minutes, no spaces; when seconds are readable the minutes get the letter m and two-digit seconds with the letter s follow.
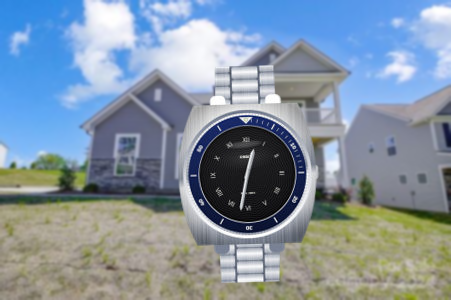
12h32
